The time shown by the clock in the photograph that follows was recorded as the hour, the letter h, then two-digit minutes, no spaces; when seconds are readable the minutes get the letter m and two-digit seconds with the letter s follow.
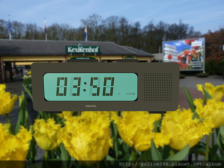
3h50
